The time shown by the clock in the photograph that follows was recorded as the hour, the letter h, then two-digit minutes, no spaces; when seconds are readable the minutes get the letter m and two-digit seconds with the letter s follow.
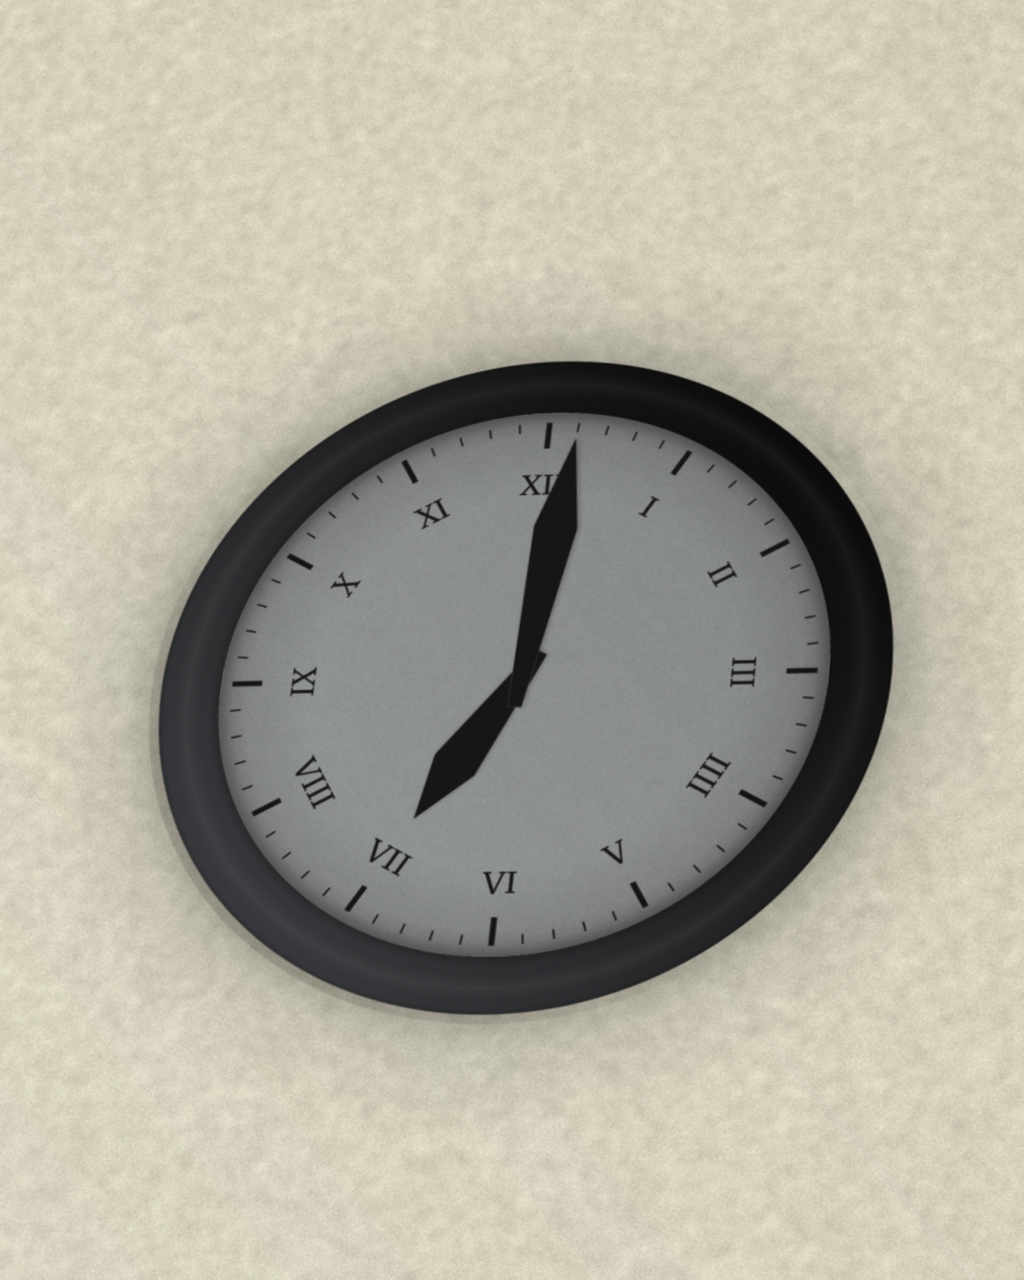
7h01
